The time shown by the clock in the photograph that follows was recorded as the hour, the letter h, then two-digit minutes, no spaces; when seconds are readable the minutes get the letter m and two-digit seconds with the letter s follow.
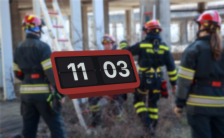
11h03
